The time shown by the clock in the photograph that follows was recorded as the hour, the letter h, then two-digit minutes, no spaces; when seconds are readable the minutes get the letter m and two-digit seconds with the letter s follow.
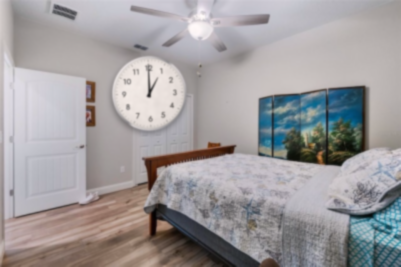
1h00
